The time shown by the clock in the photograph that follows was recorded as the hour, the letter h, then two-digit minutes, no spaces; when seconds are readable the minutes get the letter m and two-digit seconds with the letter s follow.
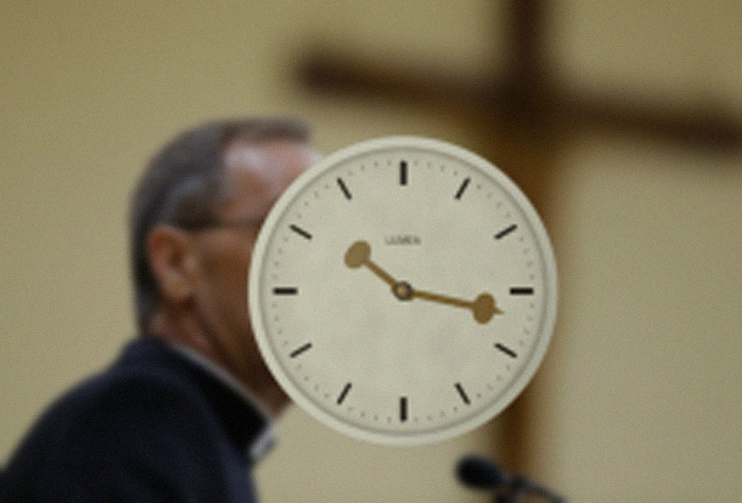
10h17
